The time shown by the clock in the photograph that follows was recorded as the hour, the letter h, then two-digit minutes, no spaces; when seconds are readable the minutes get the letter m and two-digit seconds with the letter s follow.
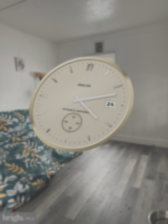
4h12
